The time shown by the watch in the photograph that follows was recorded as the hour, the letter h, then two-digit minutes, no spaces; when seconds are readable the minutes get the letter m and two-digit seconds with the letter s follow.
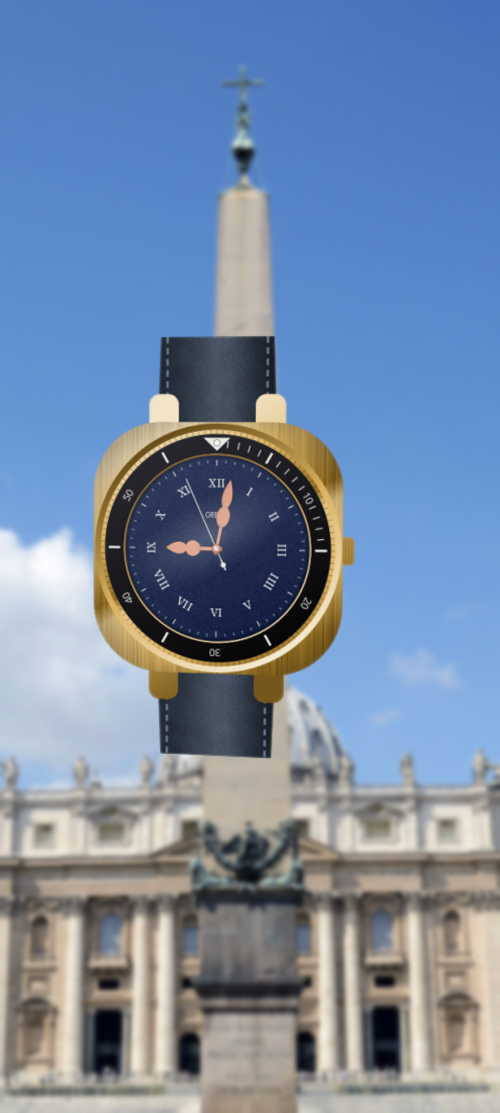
9h01m56s
